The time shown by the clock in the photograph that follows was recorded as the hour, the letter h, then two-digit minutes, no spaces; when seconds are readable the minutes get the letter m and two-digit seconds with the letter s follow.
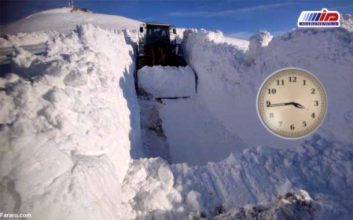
3h44
